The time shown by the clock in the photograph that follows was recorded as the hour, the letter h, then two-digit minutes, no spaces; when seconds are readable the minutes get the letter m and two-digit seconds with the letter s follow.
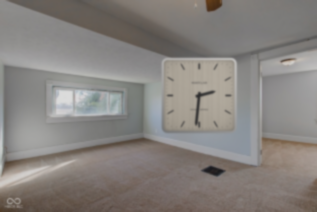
2h31
